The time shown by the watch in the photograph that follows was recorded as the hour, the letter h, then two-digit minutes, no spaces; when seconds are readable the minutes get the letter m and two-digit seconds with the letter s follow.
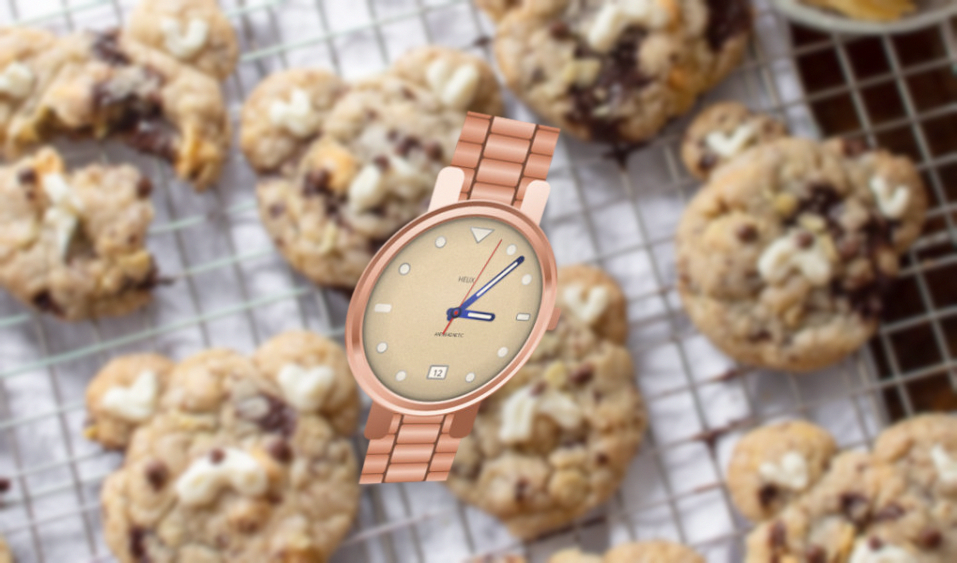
3h07m03s
